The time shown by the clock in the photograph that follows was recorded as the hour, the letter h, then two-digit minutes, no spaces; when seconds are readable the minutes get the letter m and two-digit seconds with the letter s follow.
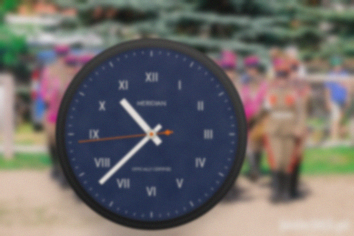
10h37m44s
